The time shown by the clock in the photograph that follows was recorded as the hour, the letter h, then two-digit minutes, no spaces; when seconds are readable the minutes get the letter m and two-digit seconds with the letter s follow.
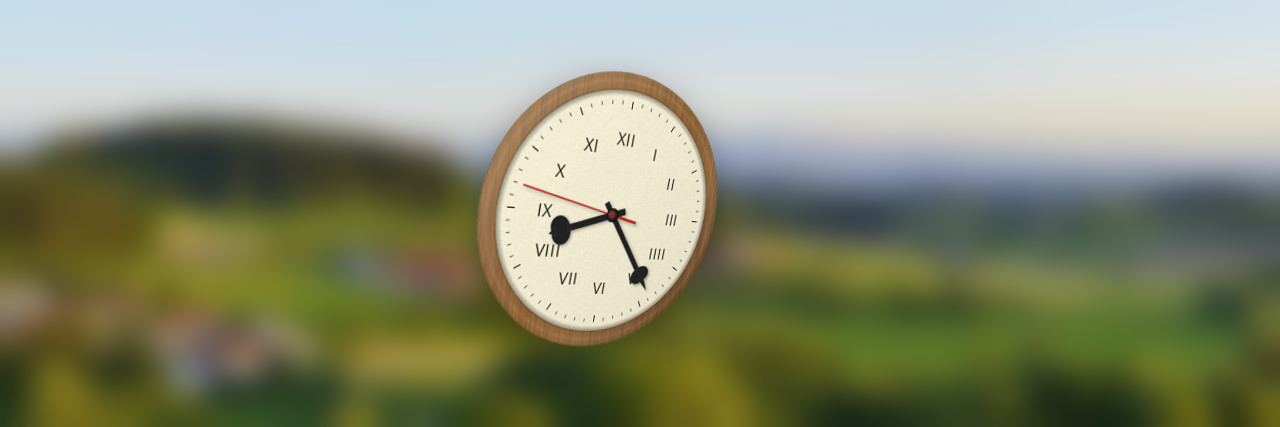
8h23m47s
